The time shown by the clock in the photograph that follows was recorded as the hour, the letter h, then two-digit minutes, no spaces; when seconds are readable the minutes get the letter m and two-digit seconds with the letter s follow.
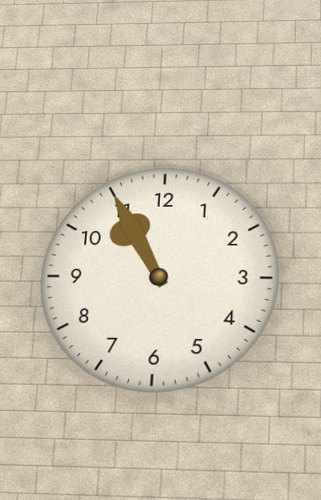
10h55
